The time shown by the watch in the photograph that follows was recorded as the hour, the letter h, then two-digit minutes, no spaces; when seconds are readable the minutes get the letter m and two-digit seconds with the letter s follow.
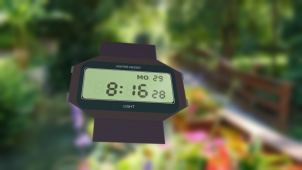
8h16m28s
